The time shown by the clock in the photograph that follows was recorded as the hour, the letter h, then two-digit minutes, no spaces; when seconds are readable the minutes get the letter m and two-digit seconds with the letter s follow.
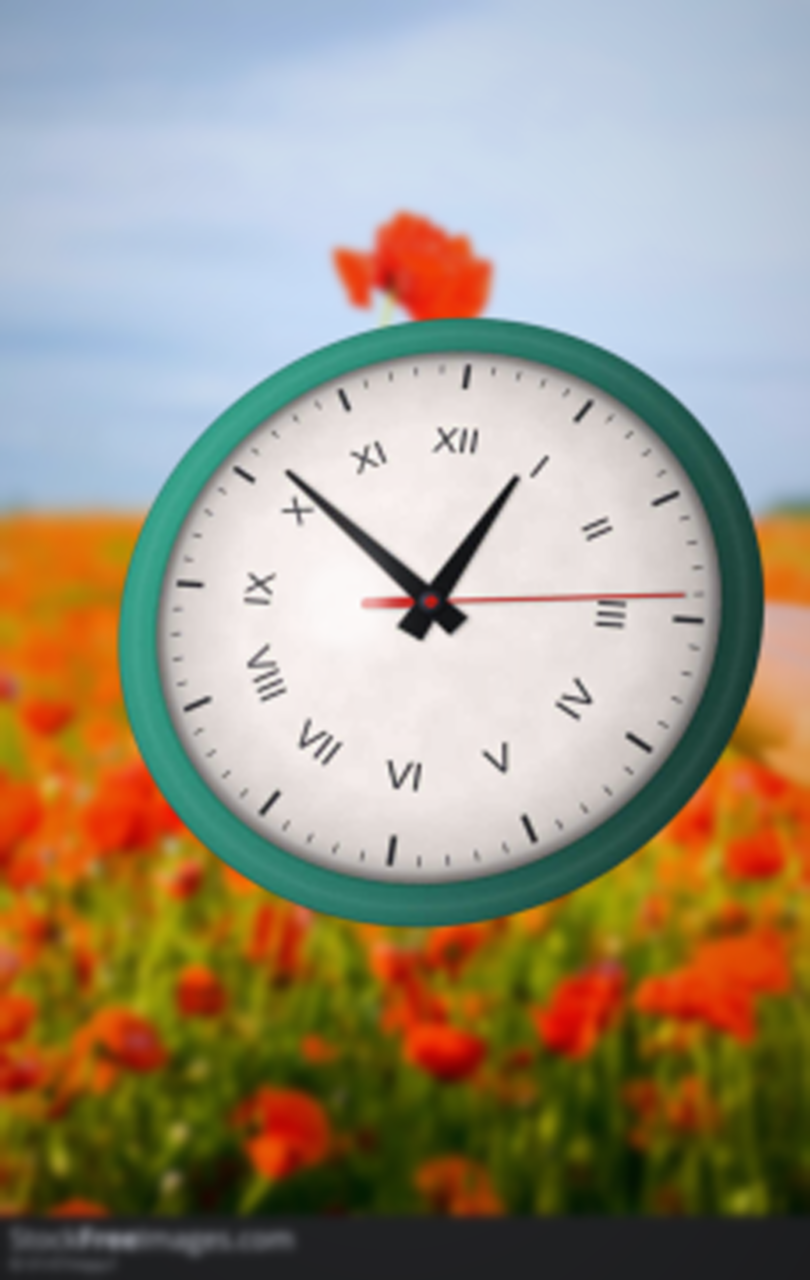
12h51m14s
